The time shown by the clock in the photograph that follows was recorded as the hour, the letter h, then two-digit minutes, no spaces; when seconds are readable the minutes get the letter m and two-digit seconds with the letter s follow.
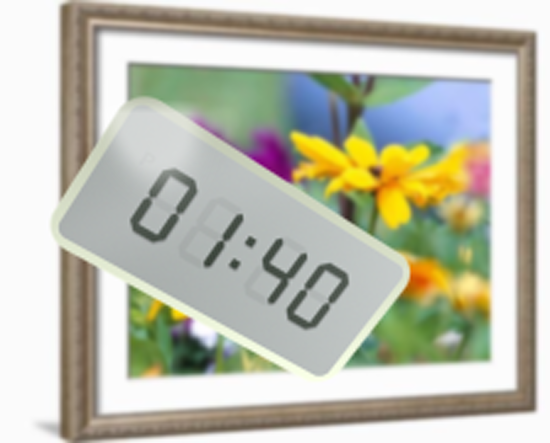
1h40
